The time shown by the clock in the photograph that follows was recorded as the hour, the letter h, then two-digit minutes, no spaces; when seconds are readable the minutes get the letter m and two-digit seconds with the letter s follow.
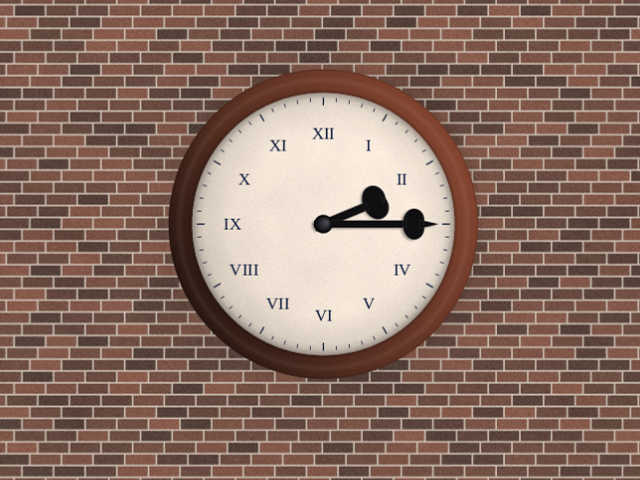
2h15
